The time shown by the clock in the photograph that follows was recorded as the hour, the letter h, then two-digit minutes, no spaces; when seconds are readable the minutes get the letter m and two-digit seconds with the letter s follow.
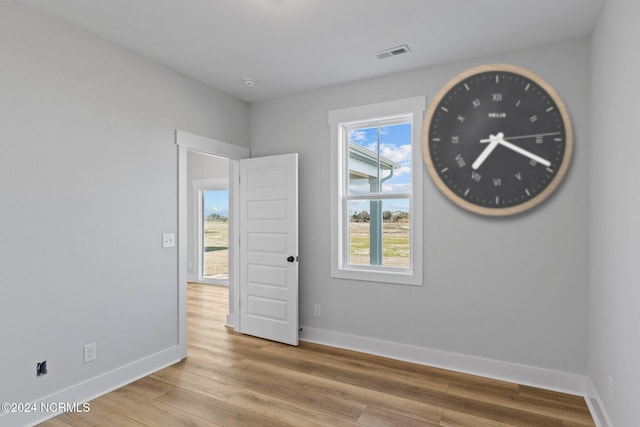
7h19m14s
